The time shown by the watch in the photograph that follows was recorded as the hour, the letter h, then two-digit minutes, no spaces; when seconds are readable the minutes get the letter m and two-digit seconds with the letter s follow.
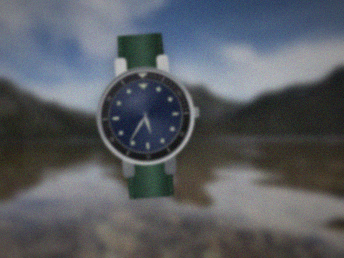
5h36
